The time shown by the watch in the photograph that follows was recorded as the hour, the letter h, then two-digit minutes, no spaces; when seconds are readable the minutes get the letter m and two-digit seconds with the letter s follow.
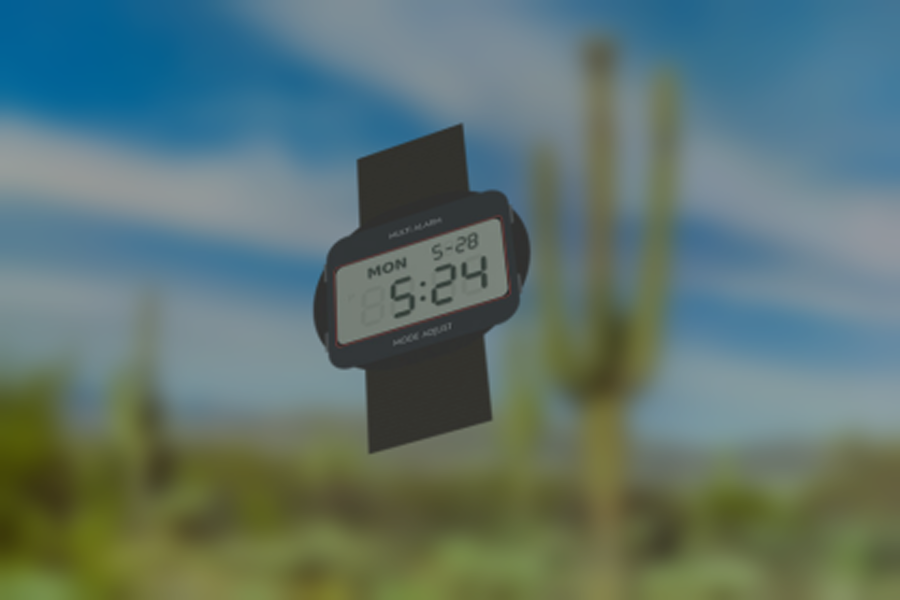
5h24
